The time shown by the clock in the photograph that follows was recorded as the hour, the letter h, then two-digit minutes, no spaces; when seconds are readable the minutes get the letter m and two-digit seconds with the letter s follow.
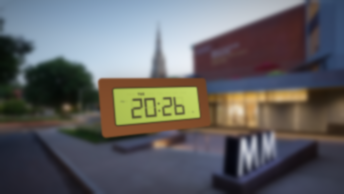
20h26
